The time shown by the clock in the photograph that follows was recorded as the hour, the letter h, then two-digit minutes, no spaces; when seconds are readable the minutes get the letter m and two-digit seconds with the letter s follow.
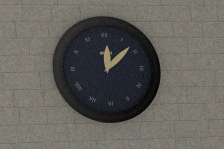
12h08
